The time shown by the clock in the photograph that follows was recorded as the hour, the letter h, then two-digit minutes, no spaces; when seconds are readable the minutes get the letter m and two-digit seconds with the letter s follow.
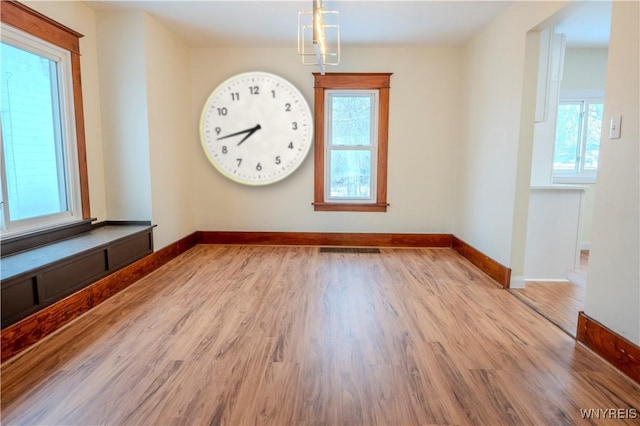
7h43
